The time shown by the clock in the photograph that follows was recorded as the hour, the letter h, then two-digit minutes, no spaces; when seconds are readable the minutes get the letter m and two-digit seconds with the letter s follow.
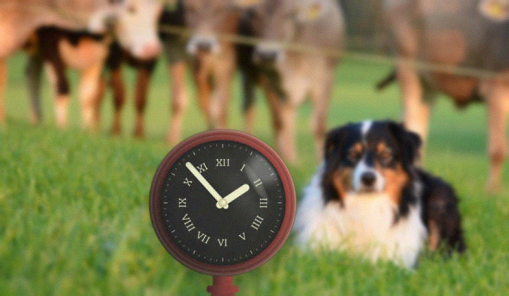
1h53
